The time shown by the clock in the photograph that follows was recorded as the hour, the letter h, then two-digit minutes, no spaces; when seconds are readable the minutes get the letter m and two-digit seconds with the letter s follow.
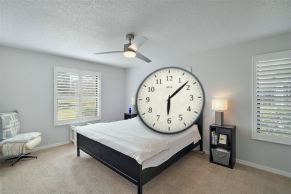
6h08
